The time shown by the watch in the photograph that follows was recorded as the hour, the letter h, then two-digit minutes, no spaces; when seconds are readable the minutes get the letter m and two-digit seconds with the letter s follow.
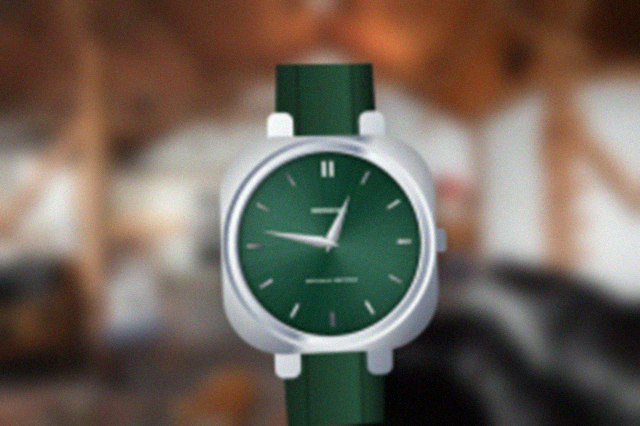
12h47
